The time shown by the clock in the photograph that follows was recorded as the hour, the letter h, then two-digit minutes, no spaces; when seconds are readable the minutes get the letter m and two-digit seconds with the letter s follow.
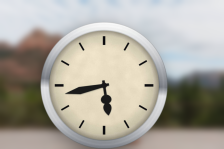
5h43
